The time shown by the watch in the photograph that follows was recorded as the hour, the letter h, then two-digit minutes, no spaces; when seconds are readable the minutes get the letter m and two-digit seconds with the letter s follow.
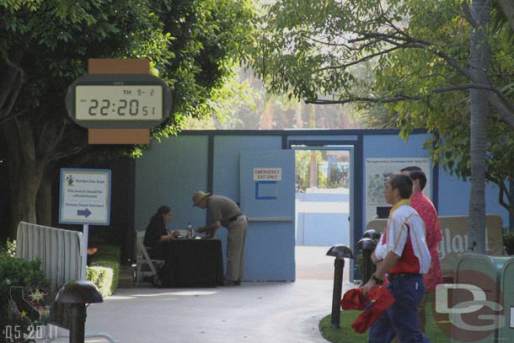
22h20m51s
